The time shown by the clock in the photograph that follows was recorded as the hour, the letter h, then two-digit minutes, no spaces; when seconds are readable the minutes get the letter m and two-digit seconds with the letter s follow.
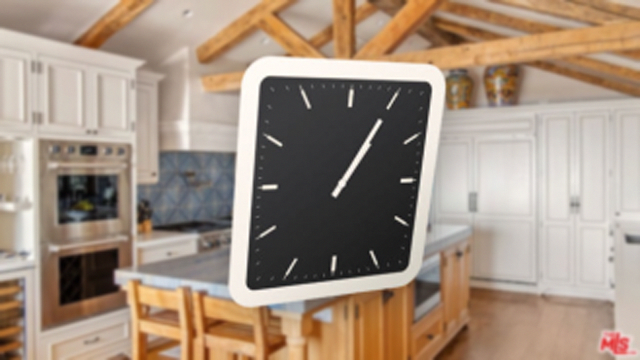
1h05
